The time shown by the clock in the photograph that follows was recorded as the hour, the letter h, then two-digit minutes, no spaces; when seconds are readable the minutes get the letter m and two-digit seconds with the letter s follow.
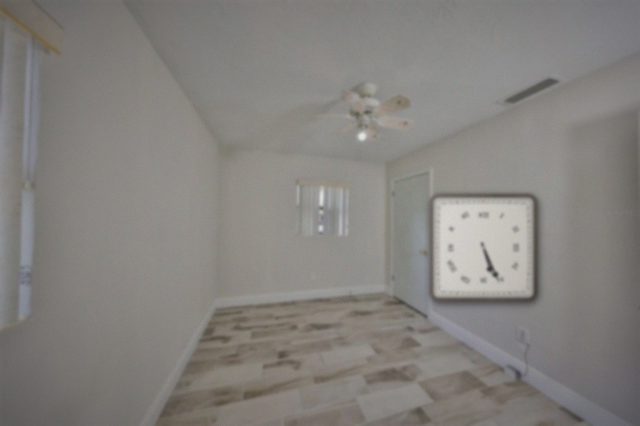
5h26
